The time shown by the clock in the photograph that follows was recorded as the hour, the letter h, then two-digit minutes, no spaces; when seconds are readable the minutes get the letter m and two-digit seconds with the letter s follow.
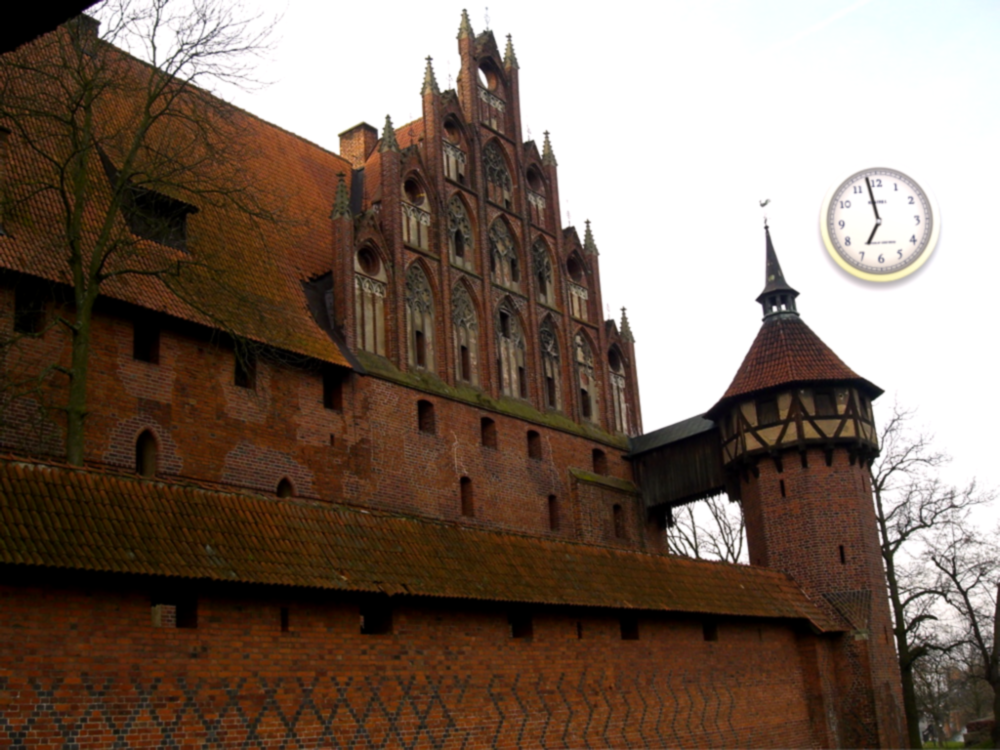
6h58
